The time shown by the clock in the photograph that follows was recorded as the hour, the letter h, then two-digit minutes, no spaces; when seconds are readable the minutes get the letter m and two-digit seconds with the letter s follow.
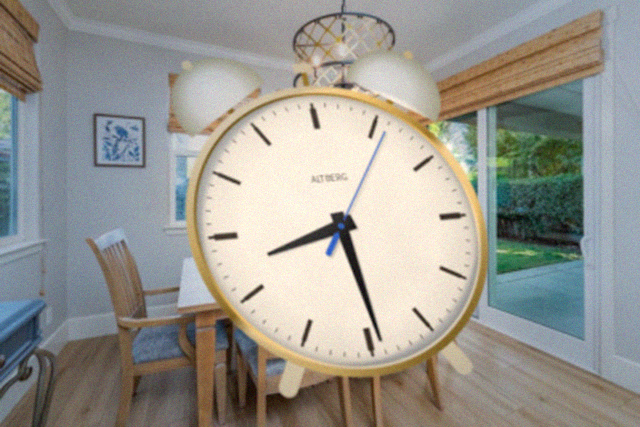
8h29m06s
